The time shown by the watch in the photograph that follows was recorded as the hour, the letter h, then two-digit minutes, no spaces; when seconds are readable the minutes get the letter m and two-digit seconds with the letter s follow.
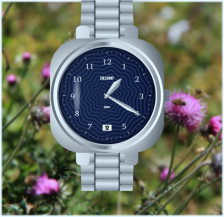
1h20
